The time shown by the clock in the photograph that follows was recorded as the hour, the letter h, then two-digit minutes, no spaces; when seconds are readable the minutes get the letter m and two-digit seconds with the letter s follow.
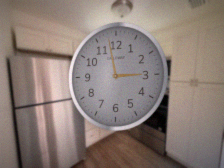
2h58
